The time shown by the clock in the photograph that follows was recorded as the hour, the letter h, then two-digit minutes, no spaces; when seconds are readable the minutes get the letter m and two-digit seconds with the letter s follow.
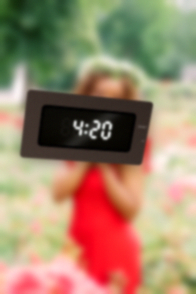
4h20
